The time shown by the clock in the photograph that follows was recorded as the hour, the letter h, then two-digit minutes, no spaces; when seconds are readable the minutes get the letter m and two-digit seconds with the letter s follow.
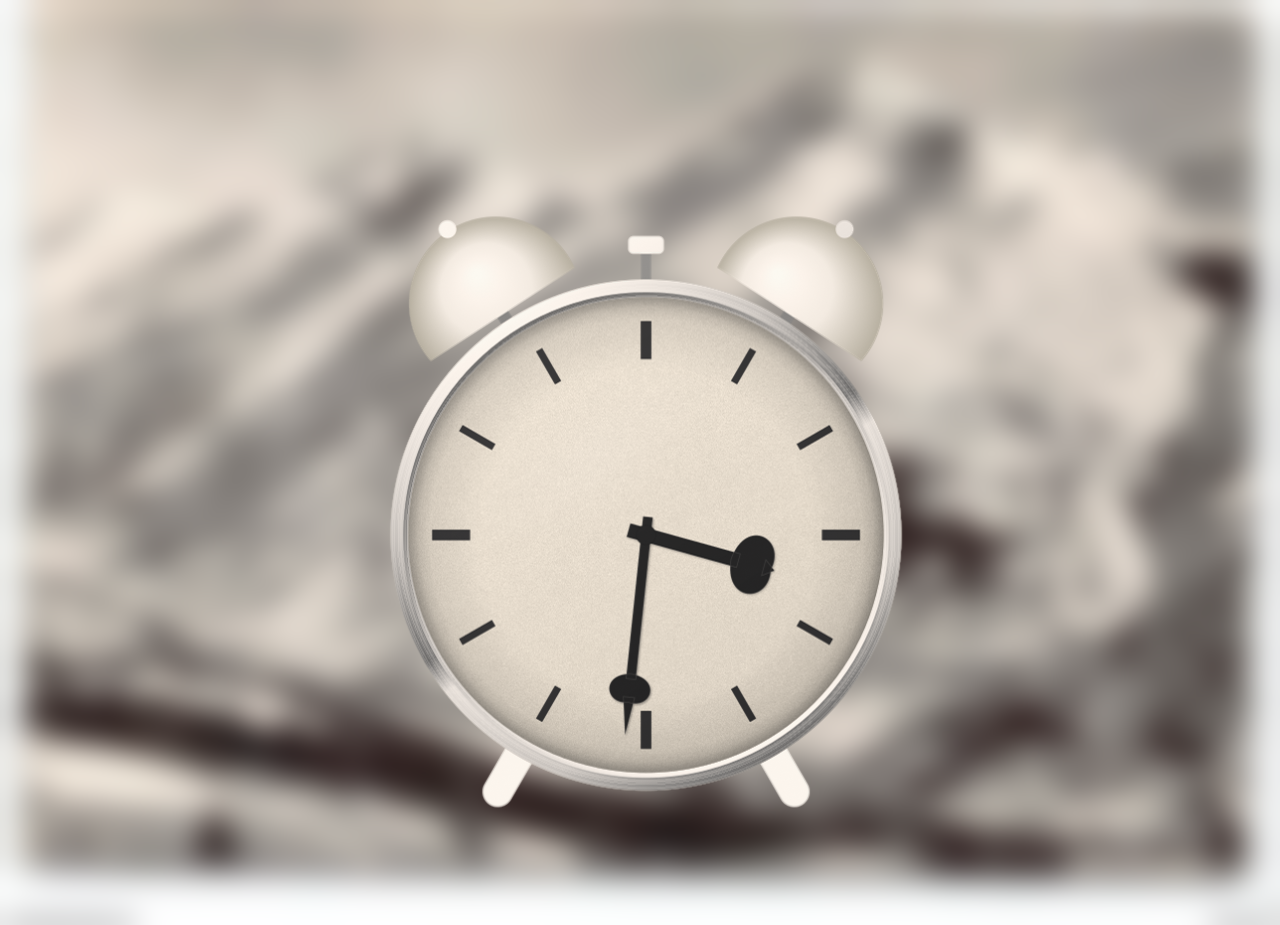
3h31
